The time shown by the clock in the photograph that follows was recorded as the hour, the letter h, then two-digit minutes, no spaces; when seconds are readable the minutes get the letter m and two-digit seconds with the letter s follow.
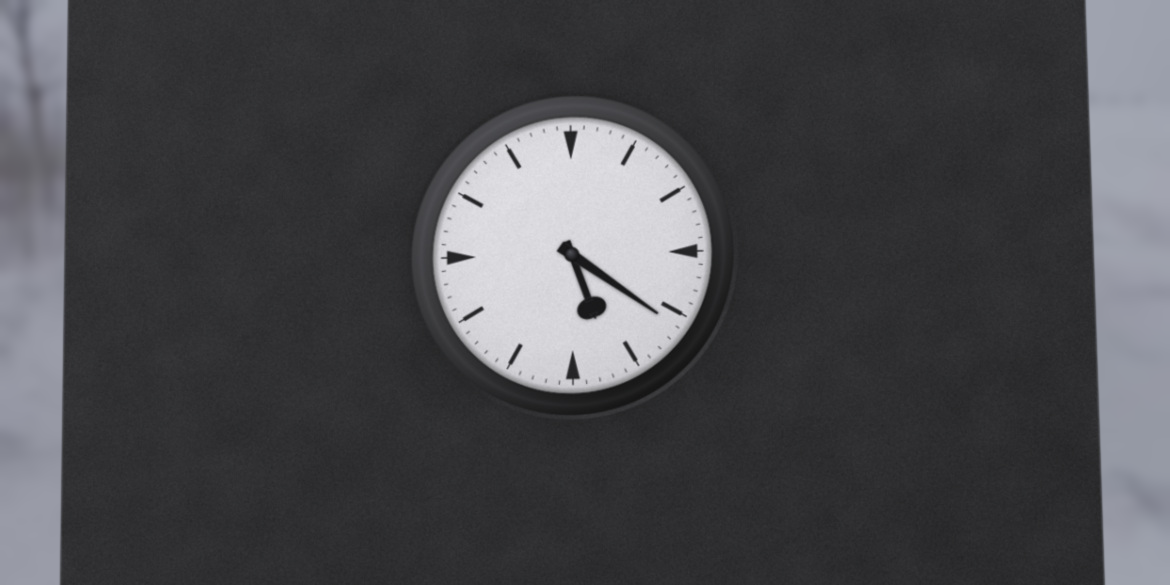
5h21
